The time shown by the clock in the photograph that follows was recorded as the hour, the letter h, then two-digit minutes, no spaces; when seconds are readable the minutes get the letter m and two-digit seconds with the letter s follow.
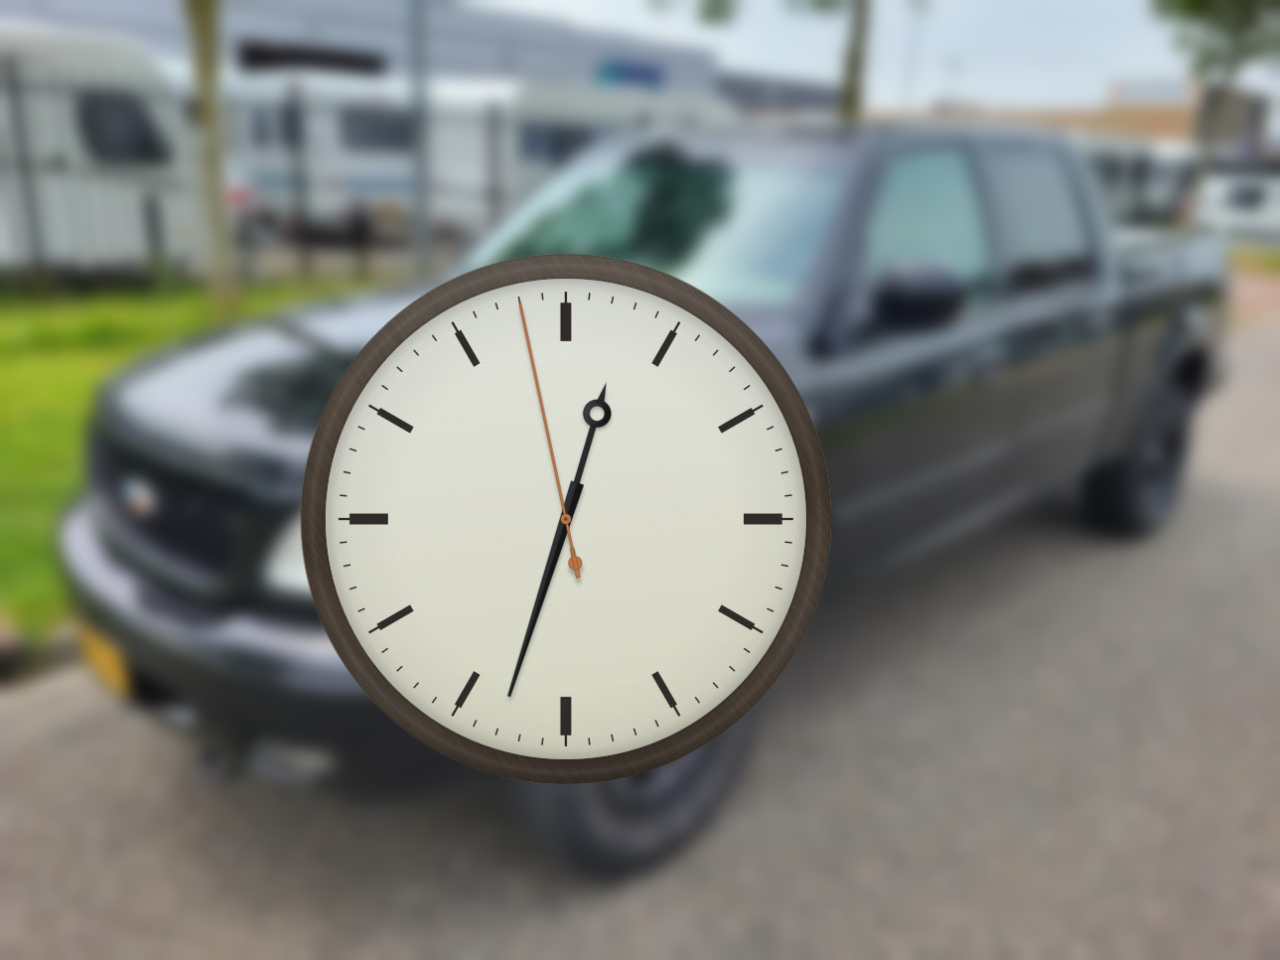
12h32m58s
